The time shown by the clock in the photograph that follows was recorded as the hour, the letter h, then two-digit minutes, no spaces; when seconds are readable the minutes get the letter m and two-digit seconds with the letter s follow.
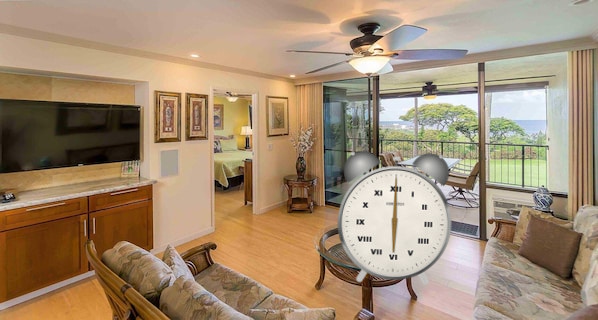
6h00
